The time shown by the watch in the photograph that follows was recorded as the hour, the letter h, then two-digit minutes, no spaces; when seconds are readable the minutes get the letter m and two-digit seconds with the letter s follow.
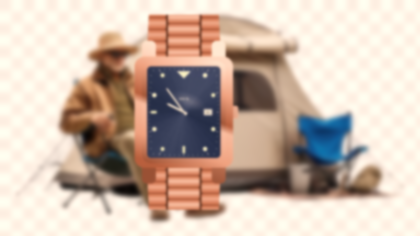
9h54
